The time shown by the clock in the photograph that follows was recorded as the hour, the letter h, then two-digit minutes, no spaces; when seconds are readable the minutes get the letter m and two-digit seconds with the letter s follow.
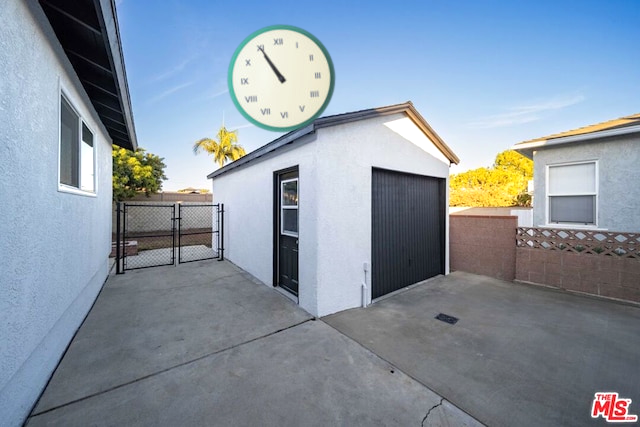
10h55
